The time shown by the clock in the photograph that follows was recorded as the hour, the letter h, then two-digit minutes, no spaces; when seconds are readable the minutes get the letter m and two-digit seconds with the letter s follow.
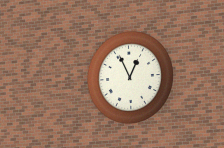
12h56
